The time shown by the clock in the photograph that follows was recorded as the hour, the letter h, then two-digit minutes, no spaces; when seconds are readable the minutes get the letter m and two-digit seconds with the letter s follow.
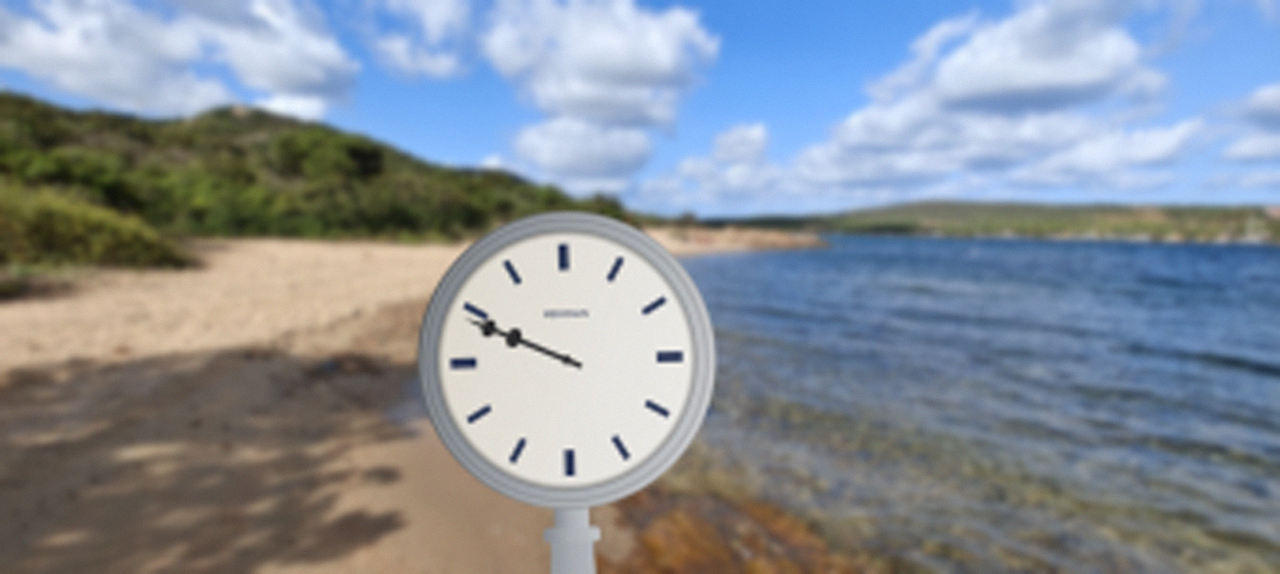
9h49
